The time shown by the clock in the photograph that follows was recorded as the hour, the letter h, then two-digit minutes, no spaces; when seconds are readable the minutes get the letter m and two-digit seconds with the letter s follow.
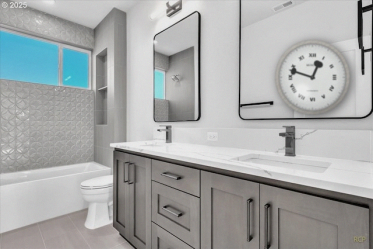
12h48
